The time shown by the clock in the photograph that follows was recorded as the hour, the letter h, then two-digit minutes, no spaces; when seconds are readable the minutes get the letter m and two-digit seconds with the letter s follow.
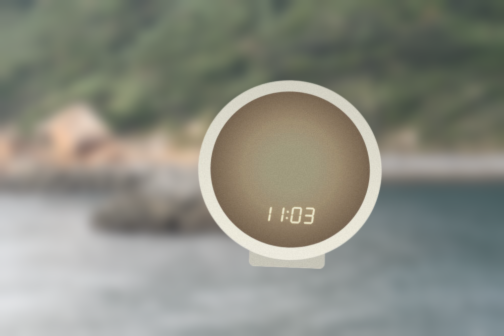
11h03
